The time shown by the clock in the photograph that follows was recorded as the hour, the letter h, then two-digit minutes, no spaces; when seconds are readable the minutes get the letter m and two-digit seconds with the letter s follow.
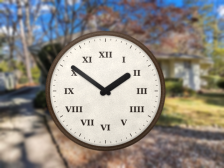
1h51
